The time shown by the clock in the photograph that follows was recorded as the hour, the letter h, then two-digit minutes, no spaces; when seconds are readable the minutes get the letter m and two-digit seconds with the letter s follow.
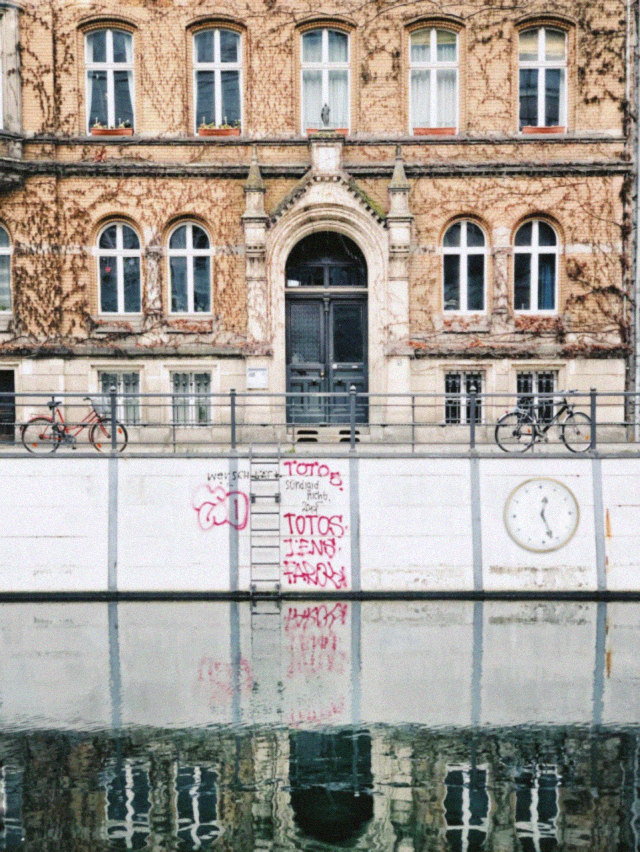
12h27
